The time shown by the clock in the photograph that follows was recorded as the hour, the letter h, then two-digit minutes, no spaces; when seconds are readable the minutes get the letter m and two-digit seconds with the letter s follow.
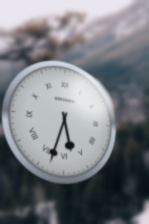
5h33
